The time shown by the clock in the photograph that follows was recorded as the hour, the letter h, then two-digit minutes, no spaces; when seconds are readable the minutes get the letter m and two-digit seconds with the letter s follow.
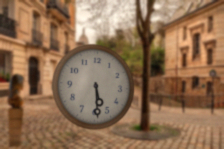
5h29
